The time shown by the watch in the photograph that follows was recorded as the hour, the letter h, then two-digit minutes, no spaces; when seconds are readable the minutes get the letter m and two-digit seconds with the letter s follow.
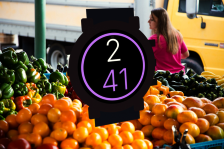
2h41
